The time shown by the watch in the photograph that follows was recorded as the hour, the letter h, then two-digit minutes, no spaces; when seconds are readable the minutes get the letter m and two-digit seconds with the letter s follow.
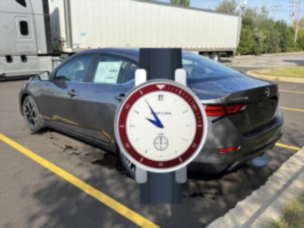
9h55
